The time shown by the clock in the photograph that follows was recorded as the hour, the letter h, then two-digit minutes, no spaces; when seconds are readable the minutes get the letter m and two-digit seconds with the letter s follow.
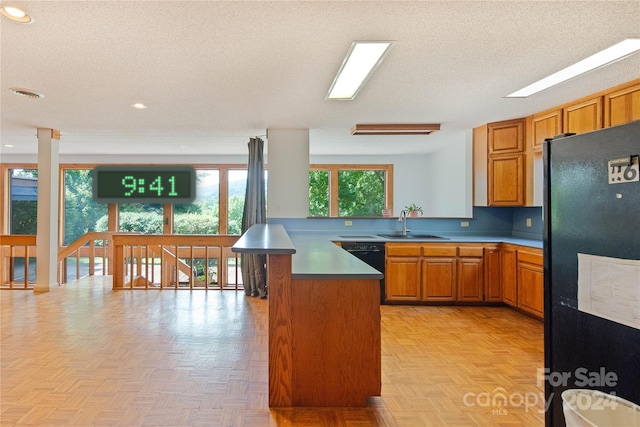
9h41
